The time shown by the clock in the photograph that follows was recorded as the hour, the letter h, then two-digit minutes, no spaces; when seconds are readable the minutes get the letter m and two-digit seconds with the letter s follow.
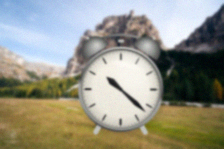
10h22
